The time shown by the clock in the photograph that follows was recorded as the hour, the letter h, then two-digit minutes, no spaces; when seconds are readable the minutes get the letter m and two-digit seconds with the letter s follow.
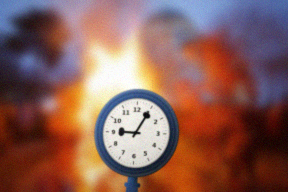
9h05
